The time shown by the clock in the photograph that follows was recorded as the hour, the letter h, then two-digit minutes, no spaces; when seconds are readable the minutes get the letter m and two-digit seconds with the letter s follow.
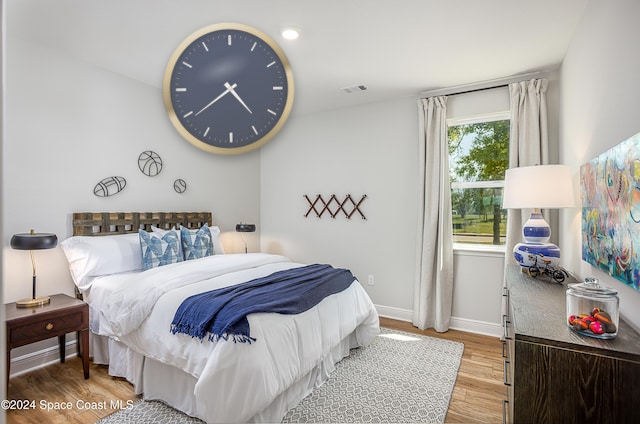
4h39
